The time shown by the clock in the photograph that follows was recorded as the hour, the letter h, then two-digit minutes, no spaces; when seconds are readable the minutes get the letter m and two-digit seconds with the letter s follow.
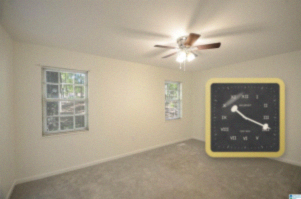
10h19
